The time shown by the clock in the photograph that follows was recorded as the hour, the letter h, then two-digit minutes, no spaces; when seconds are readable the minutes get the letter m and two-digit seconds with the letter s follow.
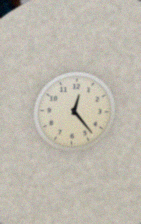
12h23
